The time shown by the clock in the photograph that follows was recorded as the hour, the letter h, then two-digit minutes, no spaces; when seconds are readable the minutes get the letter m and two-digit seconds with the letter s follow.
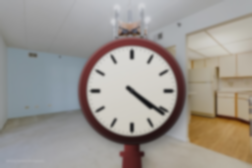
4h21
